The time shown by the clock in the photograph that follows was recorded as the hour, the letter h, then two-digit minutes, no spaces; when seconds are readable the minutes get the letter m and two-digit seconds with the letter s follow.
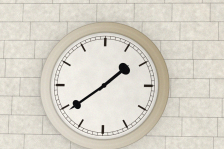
1h39
